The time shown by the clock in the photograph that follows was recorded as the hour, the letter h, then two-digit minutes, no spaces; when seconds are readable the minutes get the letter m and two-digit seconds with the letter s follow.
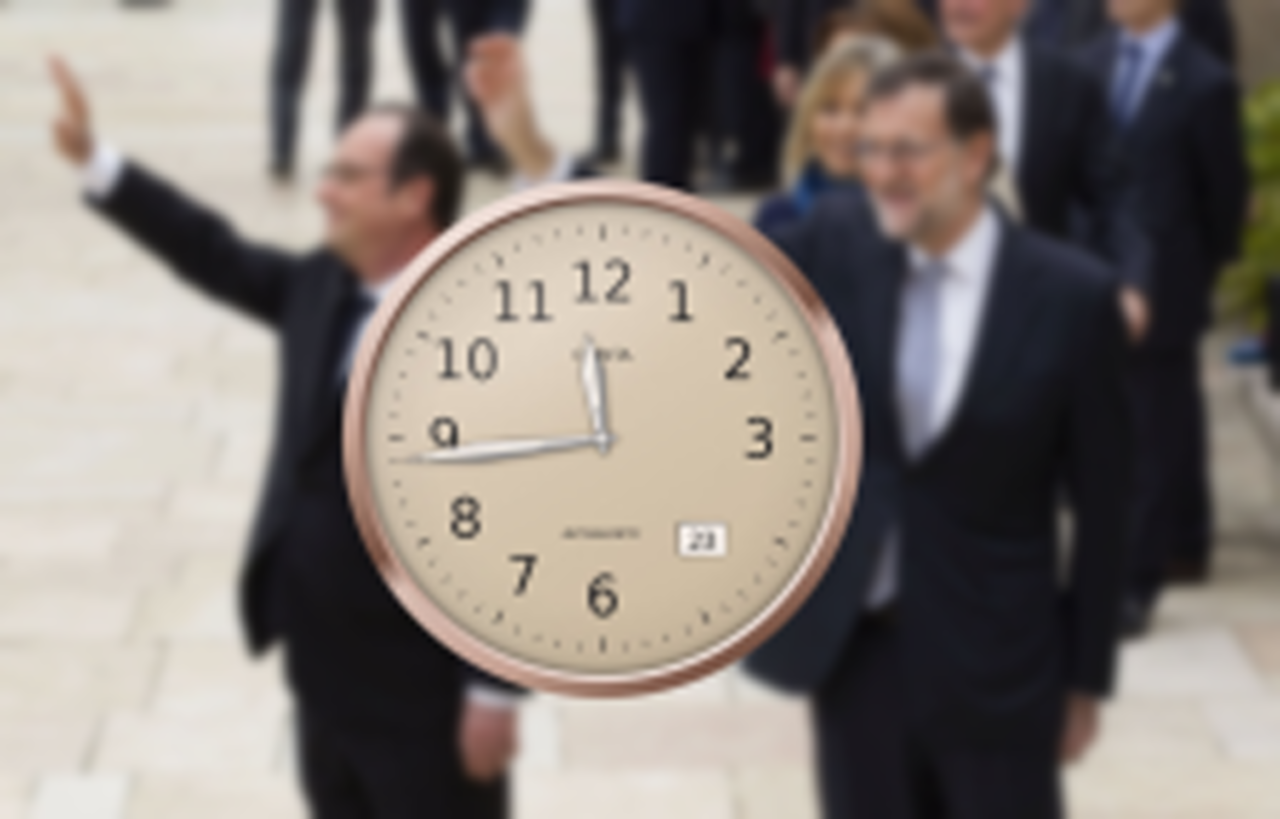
11h44
